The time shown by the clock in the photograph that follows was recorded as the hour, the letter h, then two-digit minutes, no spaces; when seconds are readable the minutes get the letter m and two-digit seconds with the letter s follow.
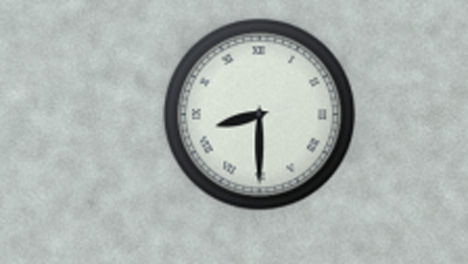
8h30
